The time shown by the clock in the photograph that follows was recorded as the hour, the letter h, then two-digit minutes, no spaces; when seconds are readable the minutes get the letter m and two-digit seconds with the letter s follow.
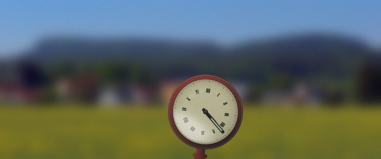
4h22
